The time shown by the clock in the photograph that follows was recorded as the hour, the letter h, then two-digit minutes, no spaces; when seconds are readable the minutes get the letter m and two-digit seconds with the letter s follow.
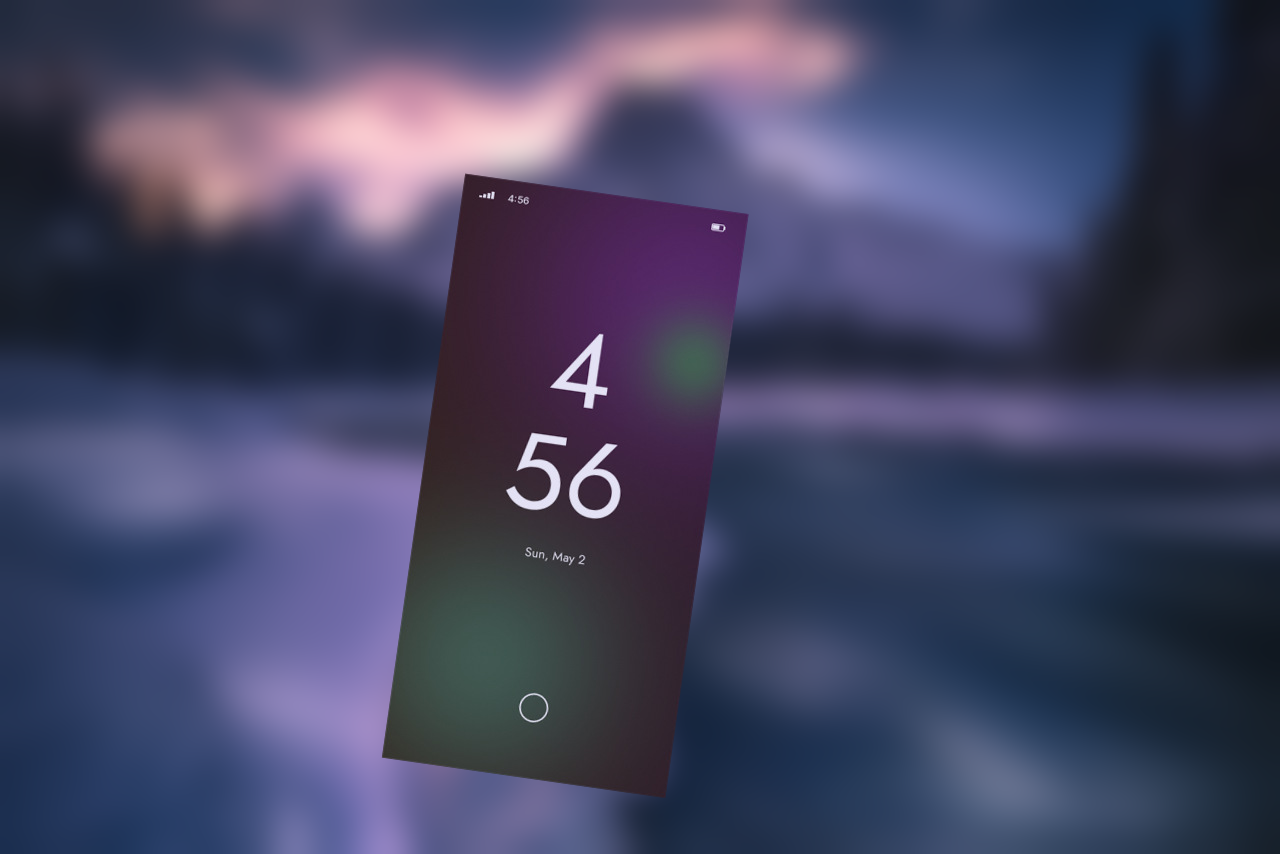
4h56
